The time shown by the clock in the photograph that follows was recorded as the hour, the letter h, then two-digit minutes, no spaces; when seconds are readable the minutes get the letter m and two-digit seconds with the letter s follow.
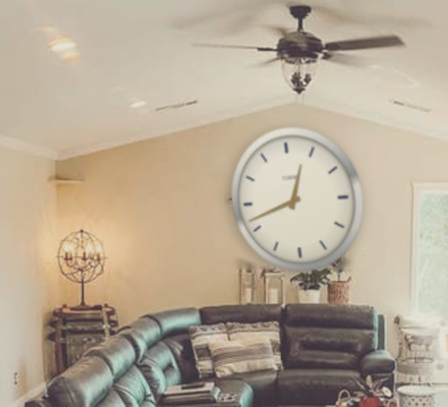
12h42
